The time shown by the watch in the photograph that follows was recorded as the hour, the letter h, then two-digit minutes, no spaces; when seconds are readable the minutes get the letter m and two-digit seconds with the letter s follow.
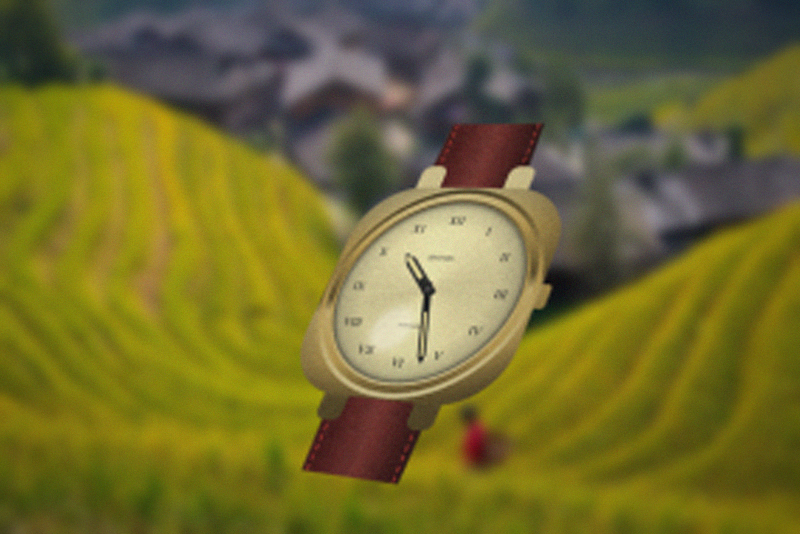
10h27
